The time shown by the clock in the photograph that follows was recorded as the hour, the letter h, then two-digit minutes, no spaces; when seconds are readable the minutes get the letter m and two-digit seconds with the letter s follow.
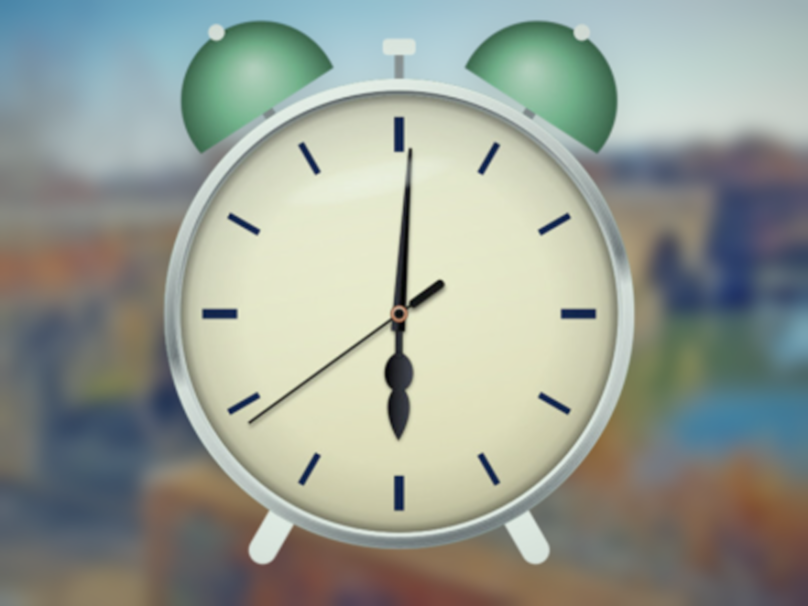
6h00m39s
